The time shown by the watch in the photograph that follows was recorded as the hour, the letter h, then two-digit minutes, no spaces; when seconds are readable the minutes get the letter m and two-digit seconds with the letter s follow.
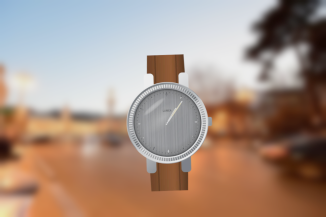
1h06
